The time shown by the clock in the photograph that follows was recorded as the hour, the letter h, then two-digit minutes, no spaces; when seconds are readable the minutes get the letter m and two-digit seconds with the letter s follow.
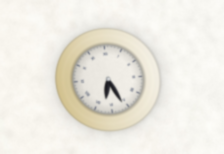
6h26
